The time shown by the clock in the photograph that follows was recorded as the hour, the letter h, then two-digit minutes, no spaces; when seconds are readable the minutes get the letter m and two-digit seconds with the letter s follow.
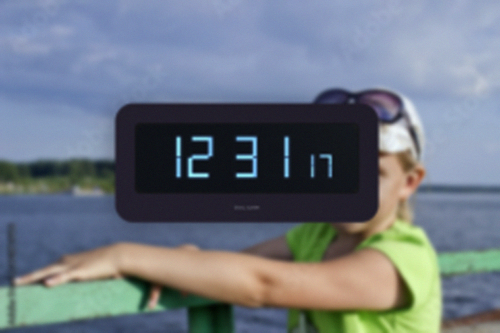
12h31m17s
